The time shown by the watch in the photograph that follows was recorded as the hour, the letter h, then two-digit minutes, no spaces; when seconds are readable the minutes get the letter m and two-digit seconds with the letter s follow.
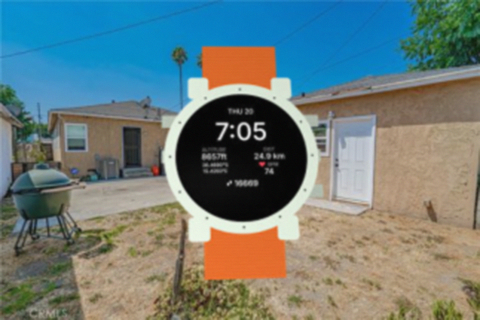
7h05
